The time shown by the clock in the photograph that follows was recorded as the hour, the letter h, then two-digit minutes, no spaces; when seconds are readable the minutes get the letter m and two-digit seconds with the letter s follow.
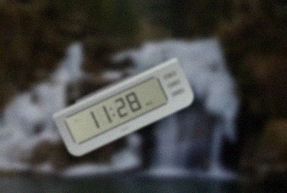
11h28
